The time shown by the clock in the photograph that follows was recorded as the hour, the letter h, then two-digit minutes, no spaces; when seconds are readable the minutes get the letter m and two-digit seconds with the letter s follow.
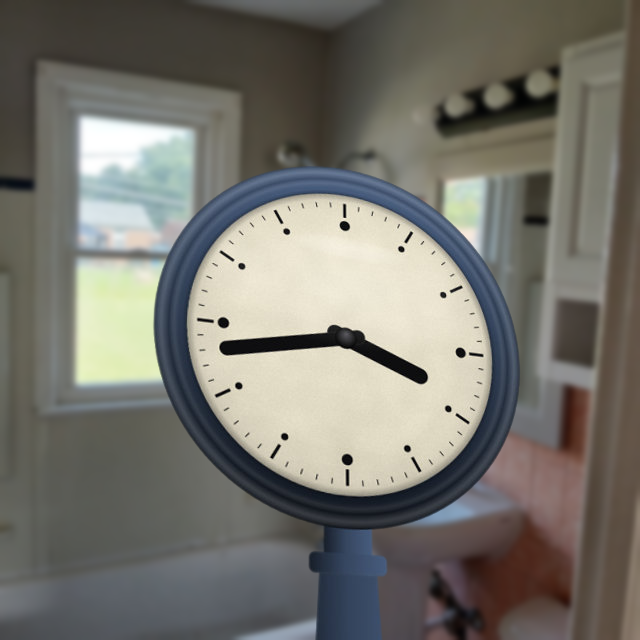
3h43
